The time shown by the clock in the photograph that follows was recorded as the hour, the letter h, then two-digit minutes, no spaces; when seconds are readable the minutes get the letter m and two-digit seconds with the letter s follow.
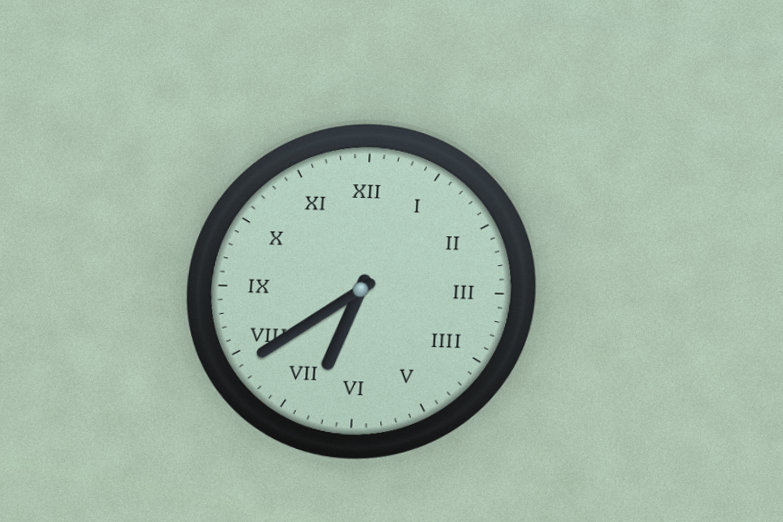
6h39
